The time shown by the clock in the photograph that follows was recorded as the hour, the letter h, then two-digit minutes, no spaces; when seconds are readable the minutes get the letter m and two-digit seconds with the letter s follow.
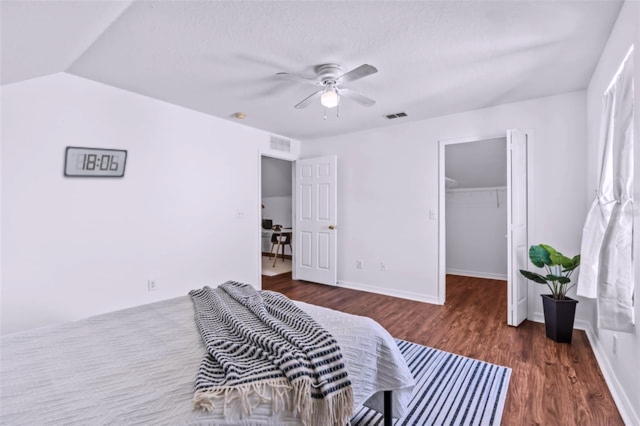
18h06
